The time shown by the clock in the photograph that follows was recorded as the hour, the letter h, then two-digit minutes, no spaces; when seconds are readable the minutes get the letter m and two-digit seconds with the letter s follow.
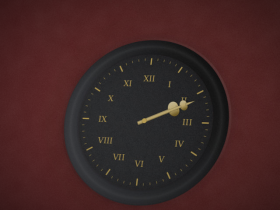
2h11
